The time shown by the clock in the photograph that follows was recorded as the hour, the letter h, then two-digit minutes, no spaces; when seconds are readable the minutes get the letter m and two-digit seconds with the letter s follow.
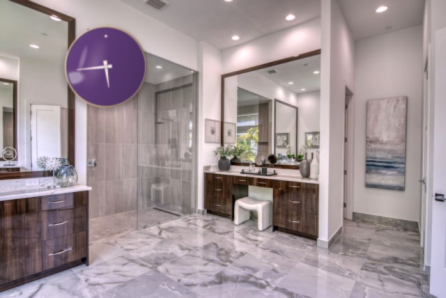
5h44
